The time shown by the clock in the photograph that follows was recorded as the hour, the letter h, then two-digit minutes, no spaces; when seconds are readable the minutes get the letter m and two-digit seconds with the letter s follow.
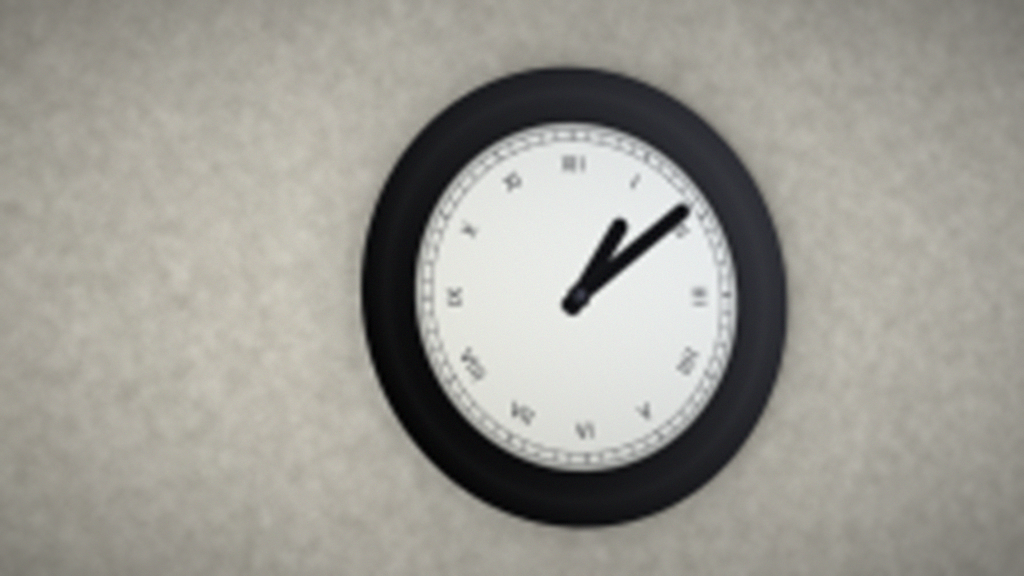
1h09
